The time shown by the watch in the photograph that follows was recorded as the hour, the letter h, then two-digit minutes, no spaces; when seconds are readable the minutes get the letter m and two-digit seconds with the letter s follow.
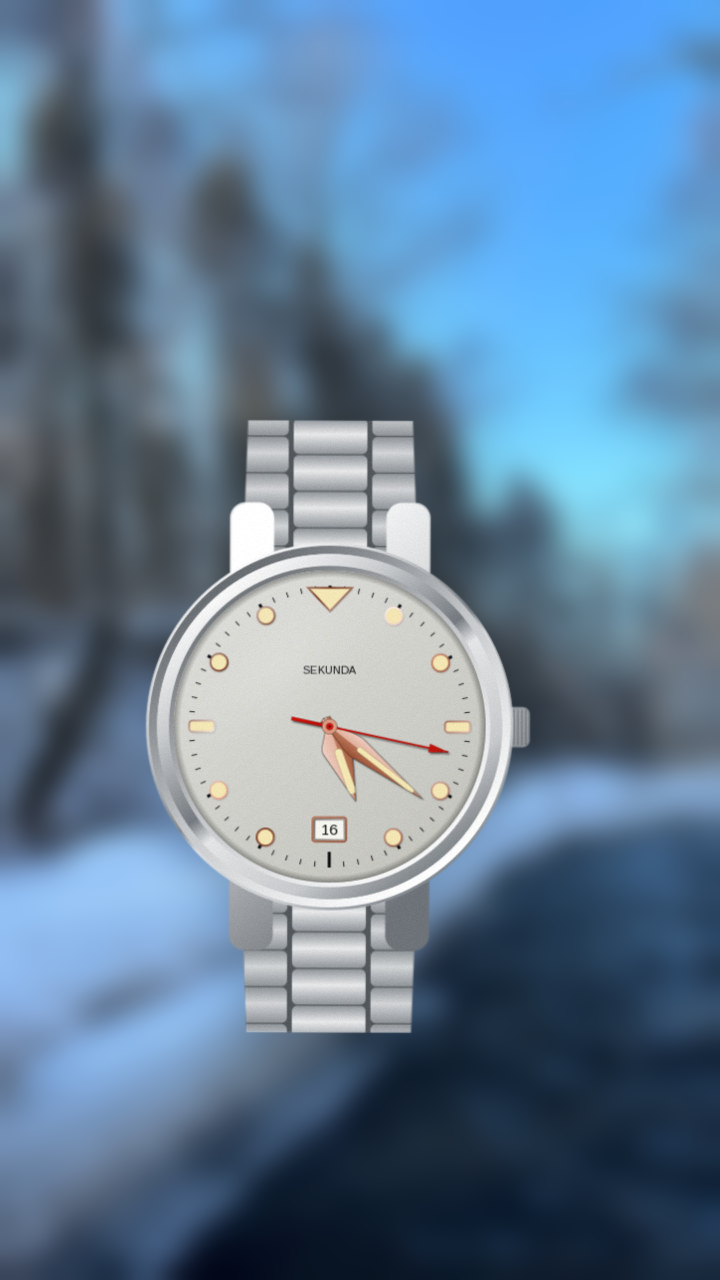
5h21m17s
